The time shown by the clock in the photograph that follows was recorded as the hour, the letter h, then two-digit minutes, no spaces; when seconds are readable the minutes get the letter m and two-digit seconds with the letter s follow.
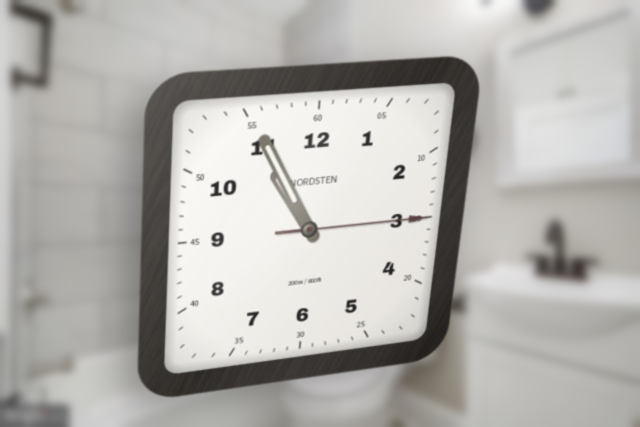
10h55m15s
